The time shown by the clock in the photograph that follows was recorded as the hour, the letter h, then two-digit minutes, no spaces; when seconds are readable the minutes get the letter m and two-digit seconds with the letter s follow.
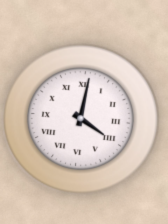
4h01
